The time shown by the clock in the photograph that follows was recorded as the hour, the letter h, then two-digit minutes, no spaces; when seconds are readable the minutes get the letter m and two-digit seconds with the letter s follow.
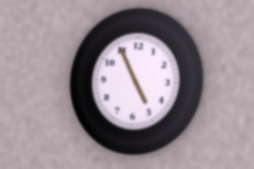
4h55
